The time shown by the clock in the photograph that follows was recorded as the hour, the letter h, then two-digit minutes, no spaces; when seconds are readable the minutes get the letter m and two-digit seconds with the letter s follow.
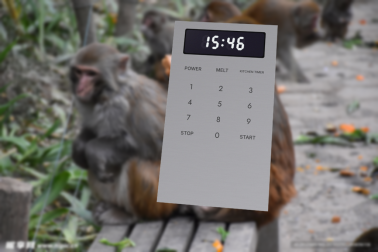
15h46
